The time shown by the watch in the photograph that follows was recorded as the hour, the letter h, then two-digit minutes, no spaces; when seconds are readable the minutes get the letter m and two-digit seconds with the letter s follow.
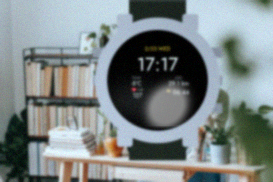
17h17
